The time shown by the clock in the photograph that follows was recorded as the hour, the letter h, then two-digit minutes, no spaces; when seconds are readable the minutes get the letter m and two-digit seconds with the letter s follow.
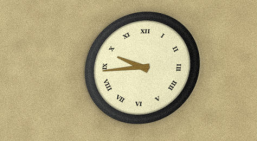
9h44
